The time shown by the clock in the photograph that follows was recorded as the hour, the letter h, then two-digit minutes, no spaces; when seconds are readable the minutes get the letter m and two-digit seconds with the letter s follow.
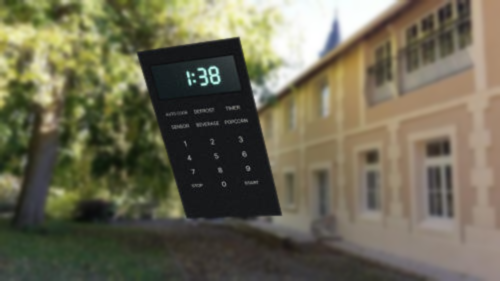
1h38
